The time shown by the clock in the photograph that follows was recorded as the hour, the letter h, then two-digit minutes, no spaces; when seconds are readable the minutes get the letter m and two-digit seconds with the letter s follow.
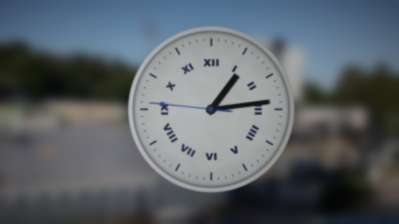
1h13m46s
